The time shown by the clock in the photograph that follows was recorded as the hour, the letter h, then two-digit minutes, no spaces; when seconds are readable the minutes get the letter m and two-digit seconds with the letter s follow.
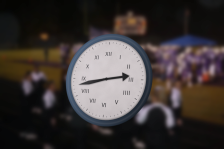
2h43
